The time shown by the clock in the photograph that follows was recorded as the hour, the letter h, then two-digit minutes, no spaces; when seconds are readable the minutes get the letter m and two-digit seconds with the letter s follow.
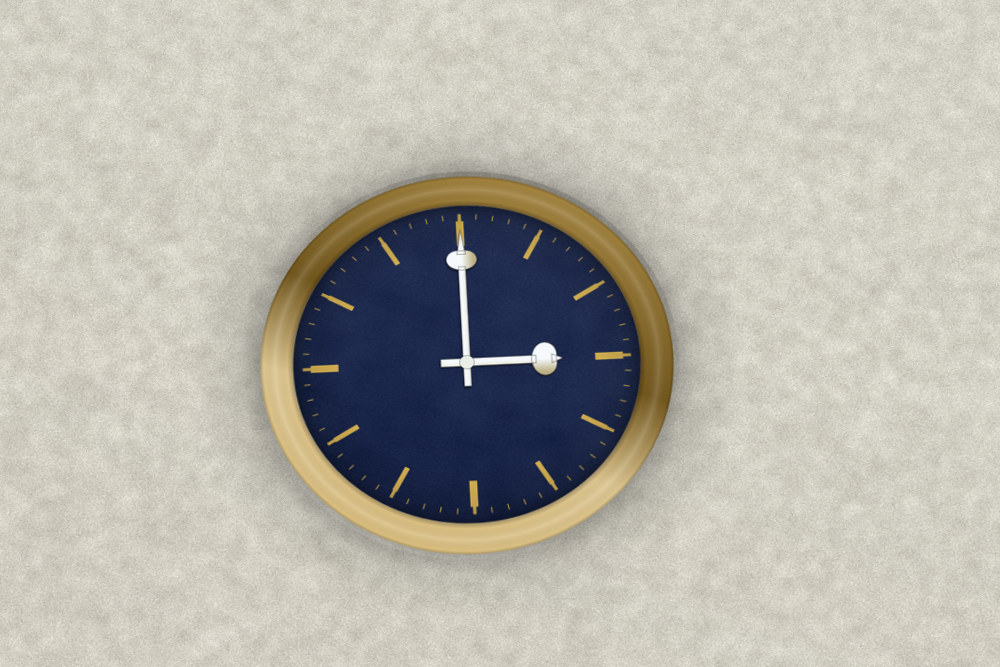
3h00
